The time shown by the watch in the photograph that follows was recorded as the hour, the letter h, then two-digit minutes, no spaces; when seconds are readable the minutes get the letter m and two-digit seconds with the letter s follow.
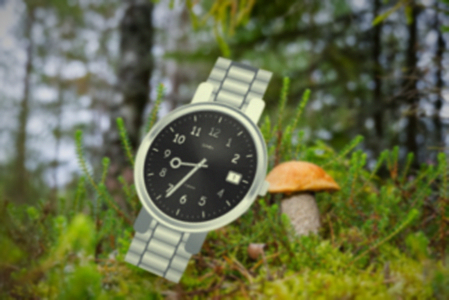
8h34
